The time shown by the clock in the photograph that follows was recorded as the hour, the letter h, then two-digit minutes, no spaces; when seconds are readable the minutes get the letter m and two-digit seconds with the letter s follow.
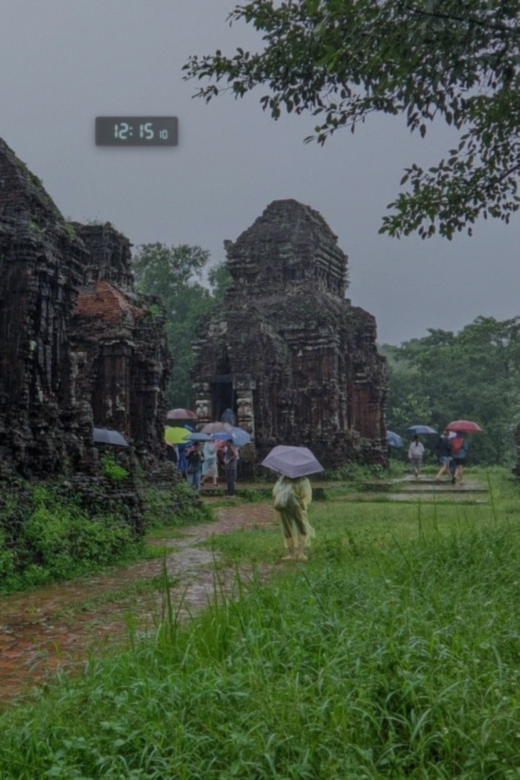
12h15
